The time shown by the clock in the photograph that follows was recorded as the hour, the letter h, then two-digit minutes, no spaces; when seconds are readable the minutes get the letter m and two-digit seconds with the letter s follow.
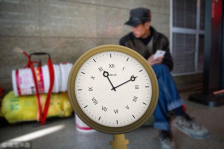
11h11
